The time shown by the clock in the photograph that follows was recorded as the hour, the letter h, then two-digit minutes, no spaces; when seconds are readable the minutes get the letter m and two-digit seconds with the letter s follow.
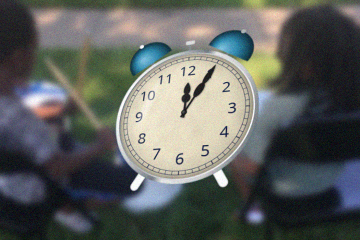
12h05
